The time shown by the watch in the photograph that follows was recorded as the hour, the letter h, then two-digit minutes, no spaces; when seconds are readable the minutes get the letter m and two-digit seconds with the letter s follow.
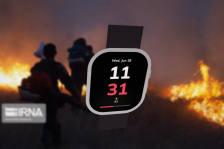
11h31
